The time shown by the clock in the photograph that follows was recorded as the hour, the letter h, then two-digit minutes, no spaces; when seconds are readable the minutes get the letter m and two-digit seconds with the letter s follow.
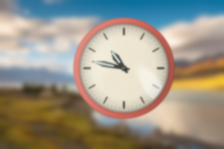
10h47
